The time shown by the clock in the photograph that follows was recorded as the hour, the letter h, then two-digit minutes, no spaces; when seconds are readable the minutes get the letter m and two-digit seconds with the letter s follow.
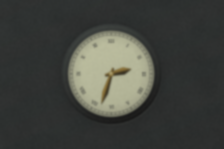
2h33
